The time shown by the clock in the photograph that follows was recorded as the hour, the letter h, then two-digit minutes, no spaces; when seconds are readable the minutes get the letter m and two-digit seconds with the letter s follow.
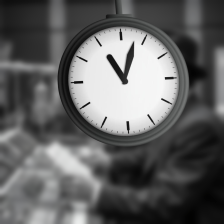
11h03
